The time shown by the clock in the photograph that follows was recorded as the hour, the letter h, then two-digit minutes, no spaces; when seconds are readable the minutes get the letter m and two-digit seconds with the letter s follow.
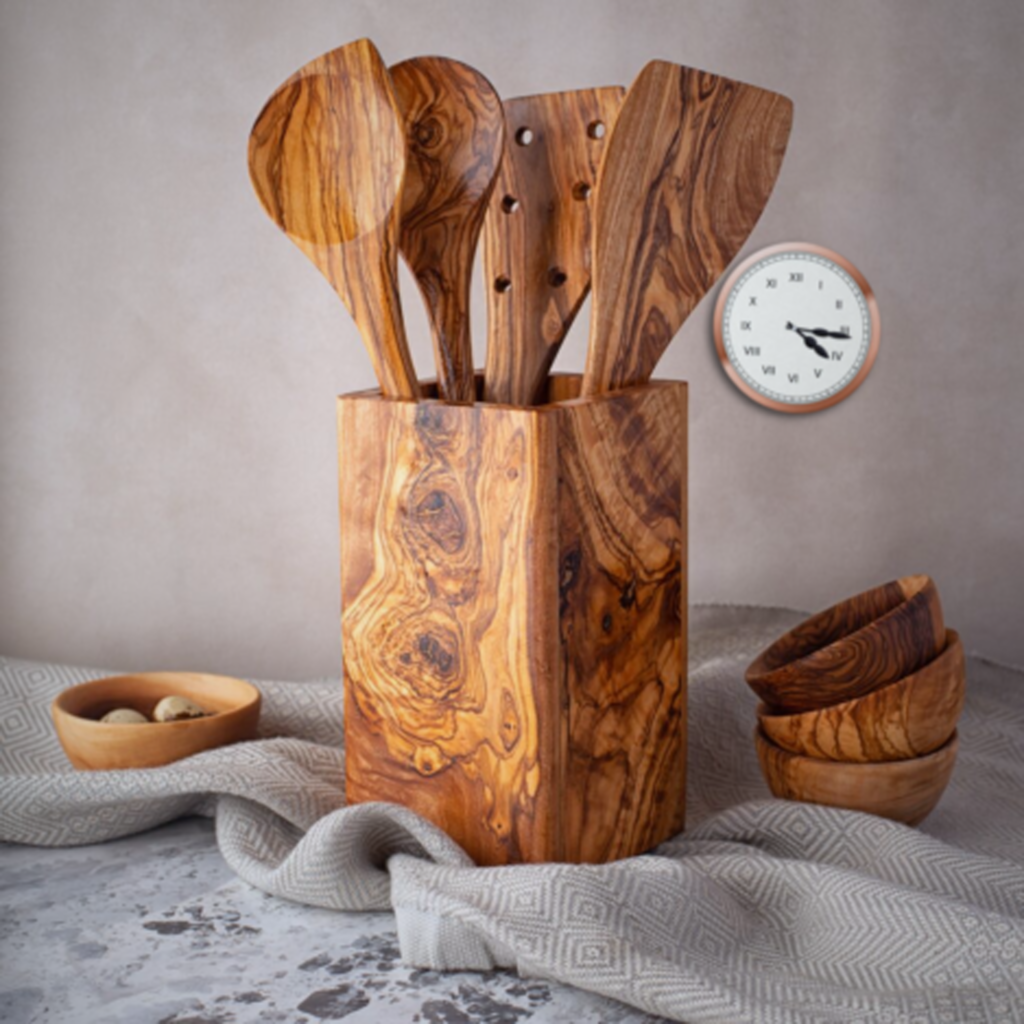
4h16
